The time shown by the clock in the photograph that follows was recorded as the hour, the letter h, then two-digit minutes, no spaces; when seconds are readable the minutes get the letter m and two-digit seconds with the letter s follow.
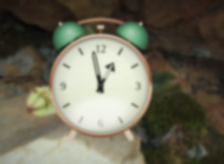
12h58
